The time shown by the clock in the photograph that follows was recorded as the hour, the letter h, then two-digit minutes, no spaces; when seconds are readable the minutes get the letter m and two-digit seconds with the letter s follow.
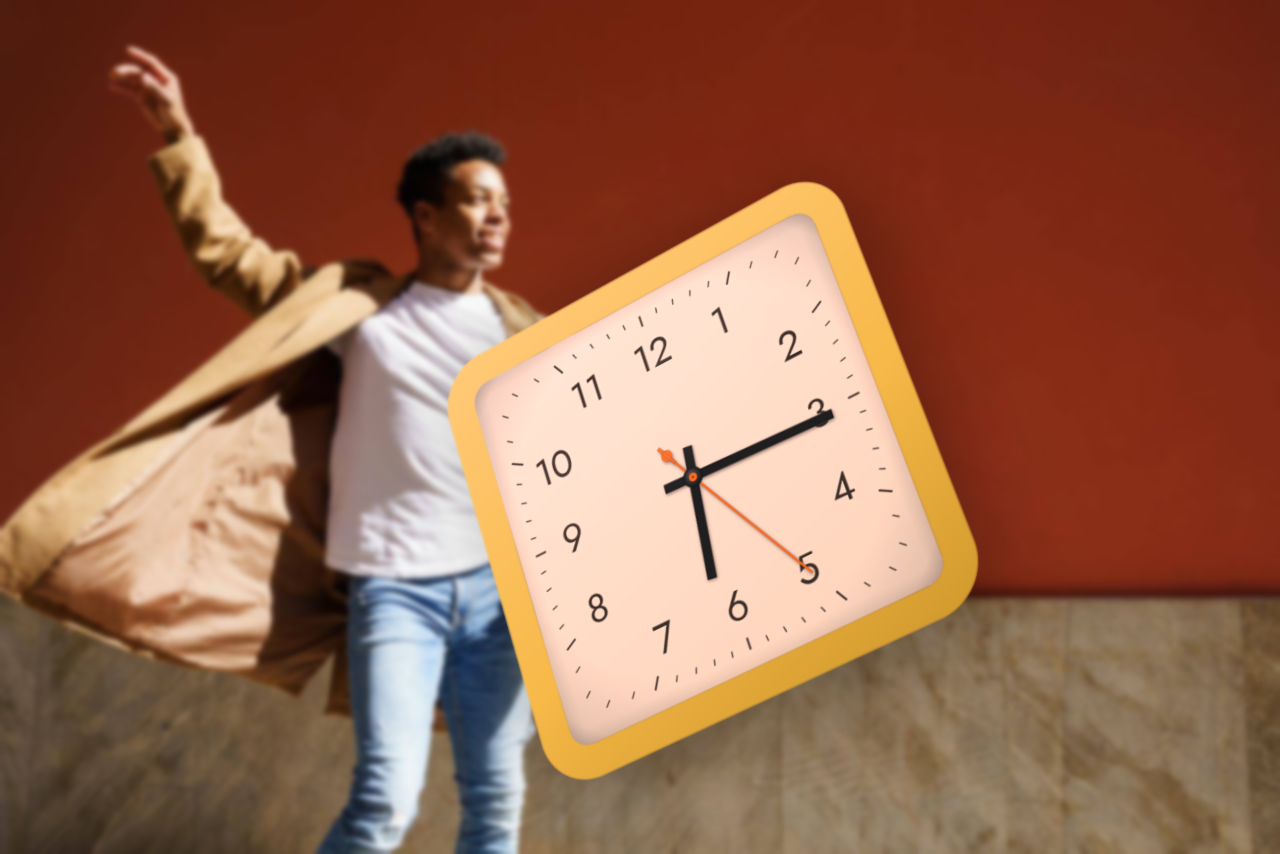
6h15m25s
